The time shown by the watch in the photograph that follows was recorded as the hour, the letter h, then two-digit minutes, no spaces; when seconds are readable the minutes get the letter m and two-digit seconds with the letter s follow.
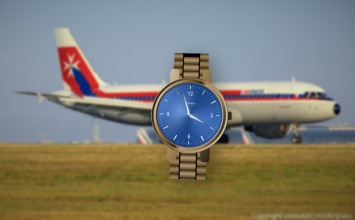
3h57
